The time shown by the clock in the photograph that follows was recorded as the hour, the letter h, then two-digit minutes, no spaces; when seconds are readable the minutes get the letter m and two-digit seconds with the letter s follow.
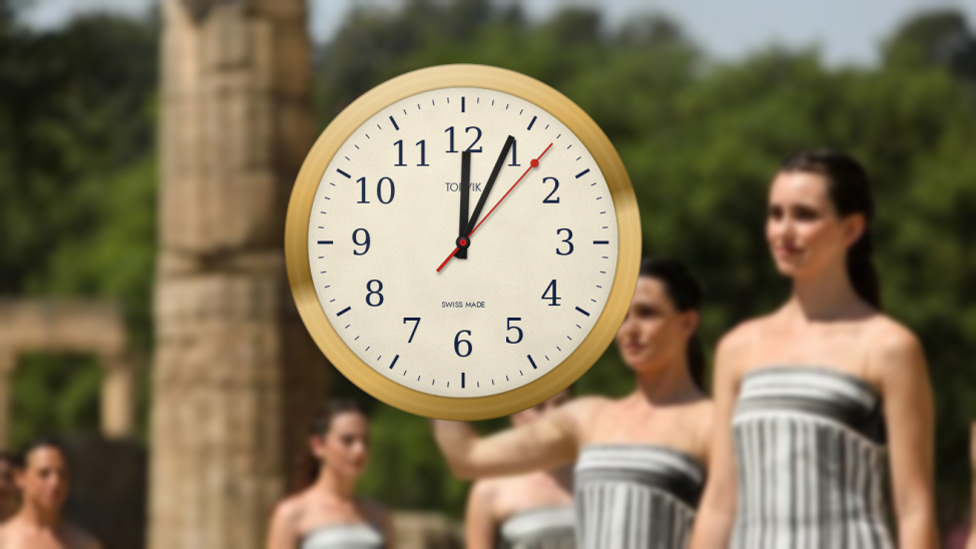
12h04m07s
